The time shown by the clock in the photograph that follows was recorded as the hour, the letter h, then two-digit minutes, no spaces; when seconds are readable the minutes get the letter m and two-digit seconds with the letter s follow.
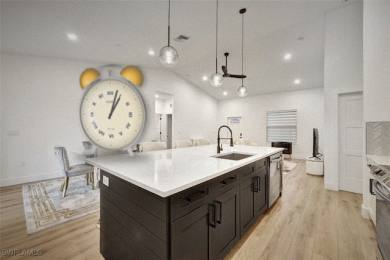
1h03
